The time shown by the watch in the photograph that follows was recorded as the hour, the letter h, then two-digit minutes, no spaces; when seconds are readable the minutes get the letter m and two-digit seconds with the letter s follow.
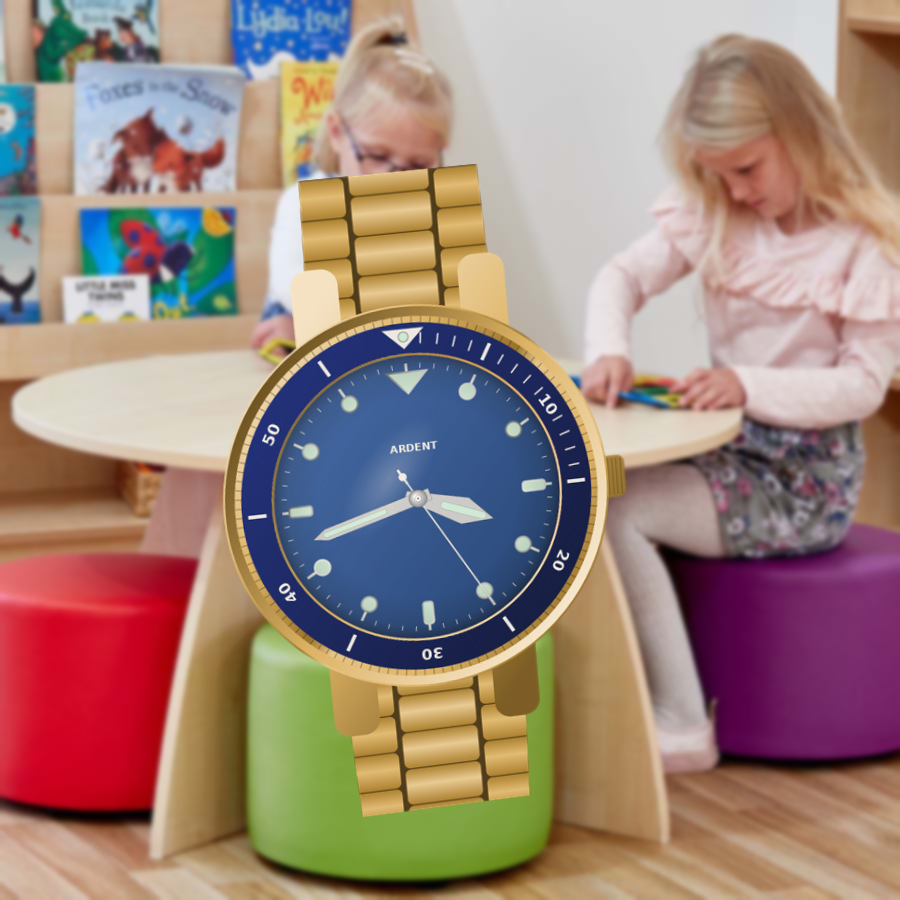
3h42m25s
